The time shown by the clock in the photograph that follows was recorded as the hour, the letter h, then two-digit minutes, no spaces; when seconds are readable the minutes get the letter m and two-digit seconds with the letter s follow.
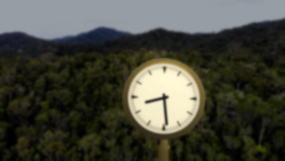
8h29
